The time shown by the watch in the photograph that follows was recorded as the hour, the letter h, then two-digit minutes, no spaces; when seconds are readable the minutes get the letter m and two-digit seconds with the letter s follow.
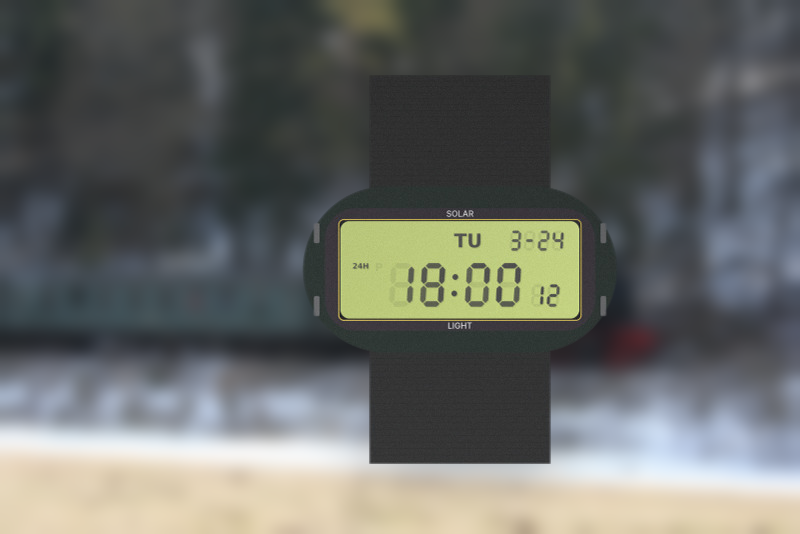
18h00m12s
